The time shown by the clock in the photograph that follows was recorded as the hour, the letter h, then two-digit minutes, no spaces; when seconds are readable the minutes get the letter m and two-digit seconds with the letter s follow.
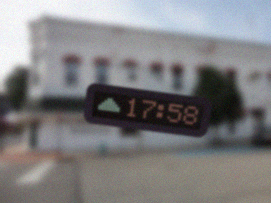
17h58
